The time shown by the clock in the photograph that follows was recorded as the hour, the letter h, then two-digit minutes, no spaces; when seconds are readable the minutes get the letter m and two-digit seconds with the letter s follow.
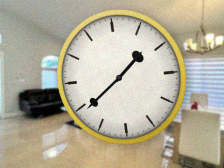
1h39
